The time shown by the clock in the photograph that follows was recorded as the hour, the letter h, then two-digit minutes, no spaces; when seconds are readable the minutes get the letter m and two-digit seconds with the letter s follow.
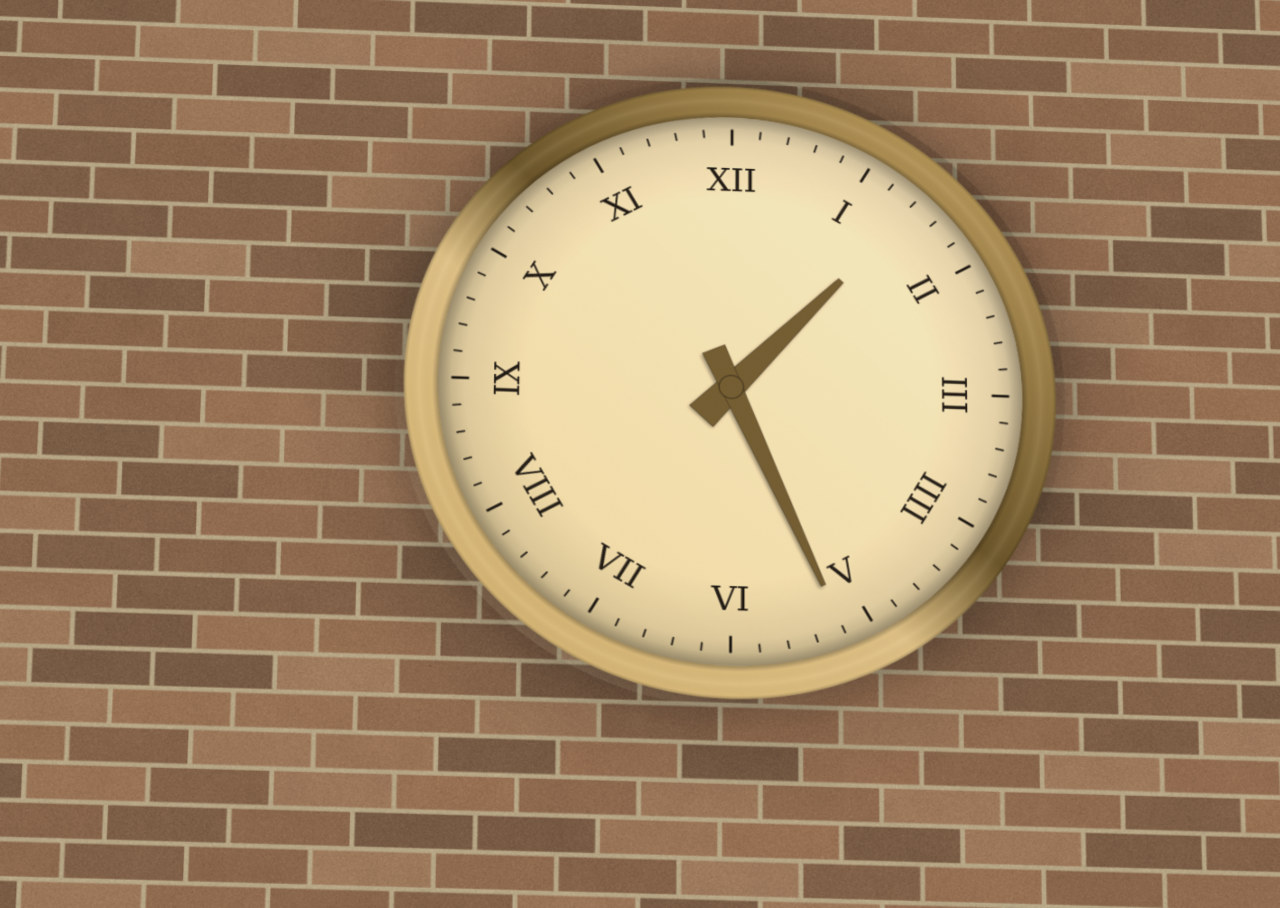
1h26
